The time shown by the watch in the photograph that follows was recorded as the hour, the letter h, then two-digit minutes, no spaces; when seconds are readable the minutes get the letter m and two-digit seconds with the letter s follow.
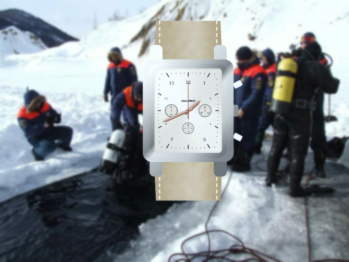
1h41
